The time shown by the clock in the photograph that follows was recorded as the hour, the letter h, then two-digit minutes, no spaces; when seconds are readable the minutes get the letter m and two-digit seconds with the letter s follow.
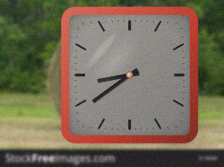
8h39
